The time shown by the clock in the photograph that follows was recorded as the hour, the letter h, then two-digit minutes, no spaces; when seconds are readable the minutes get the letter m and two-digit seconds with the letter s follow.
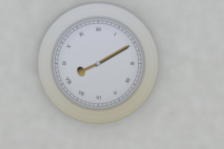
8h10
